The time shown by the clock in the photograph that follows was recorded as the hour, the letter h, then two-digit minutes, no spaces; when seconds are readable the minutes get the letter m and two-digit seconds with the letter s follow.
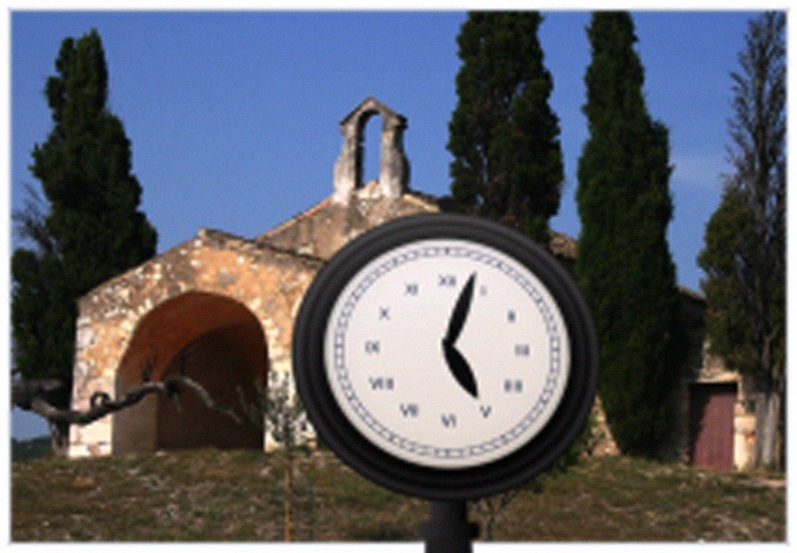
5h03
